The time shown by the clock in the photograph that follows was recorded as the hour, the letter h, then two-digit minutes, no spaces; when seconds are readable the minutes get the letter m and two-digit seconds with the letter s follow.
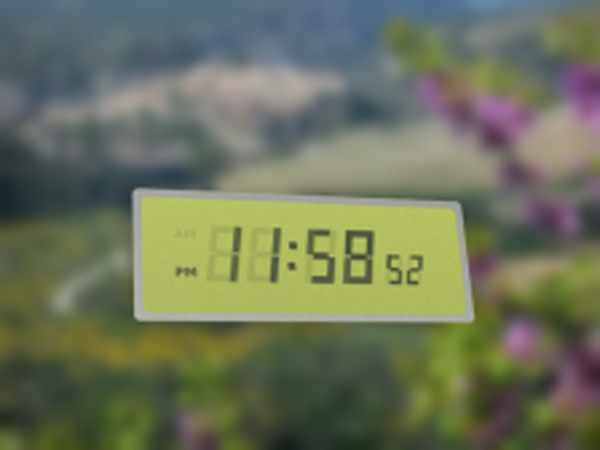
11h58m52s
